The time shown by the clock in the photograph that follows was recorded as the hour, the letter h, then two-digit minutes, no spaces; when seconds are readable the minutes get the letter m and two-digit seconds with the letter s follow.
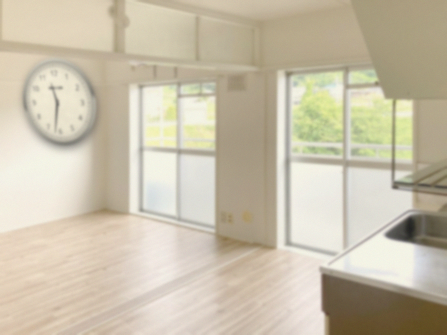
11h32
